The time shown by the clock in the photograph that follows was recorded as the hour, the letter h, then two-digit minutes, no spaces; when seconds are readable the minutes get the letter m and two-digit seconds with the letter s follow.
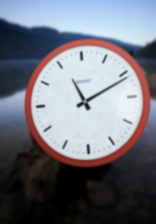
11h11
